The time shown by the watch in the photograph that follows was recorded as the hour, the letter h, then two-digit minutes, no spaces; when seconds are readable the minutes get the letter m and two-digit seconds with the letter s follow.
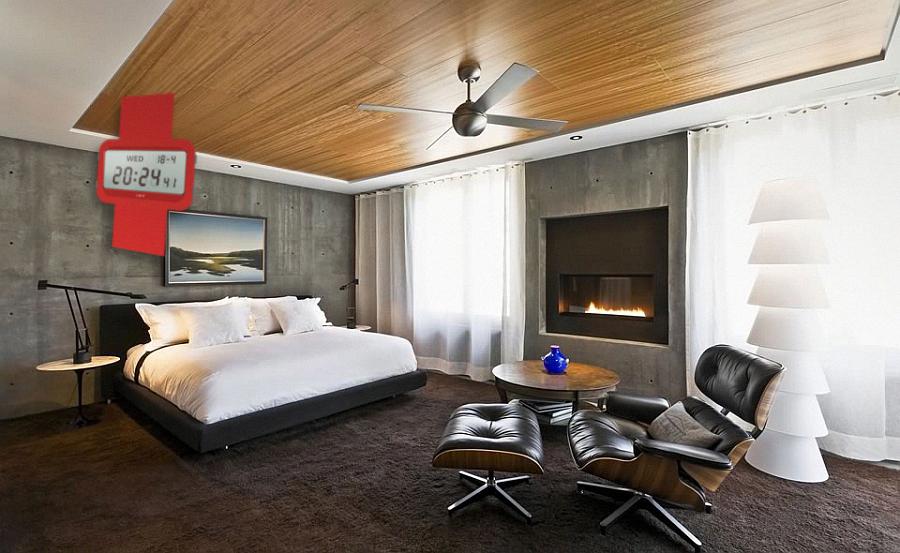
20h24m41s
